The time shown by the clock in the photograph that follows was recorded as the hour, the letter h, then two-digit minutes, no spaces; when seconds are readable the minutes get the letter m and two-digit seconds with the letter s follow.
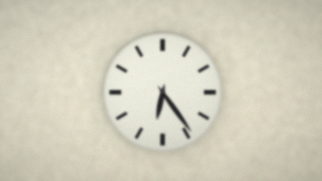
6h24
